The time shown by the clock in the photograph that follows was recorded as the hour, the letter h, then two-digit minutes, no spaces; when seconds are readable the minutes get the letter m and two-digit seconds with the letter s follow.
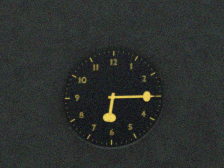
6h15
